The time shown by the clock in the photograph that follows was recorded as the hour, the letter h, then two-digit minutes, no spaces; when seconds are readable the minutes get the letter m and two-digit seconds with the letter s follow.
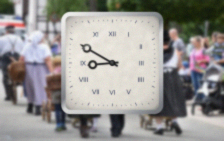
8h50
